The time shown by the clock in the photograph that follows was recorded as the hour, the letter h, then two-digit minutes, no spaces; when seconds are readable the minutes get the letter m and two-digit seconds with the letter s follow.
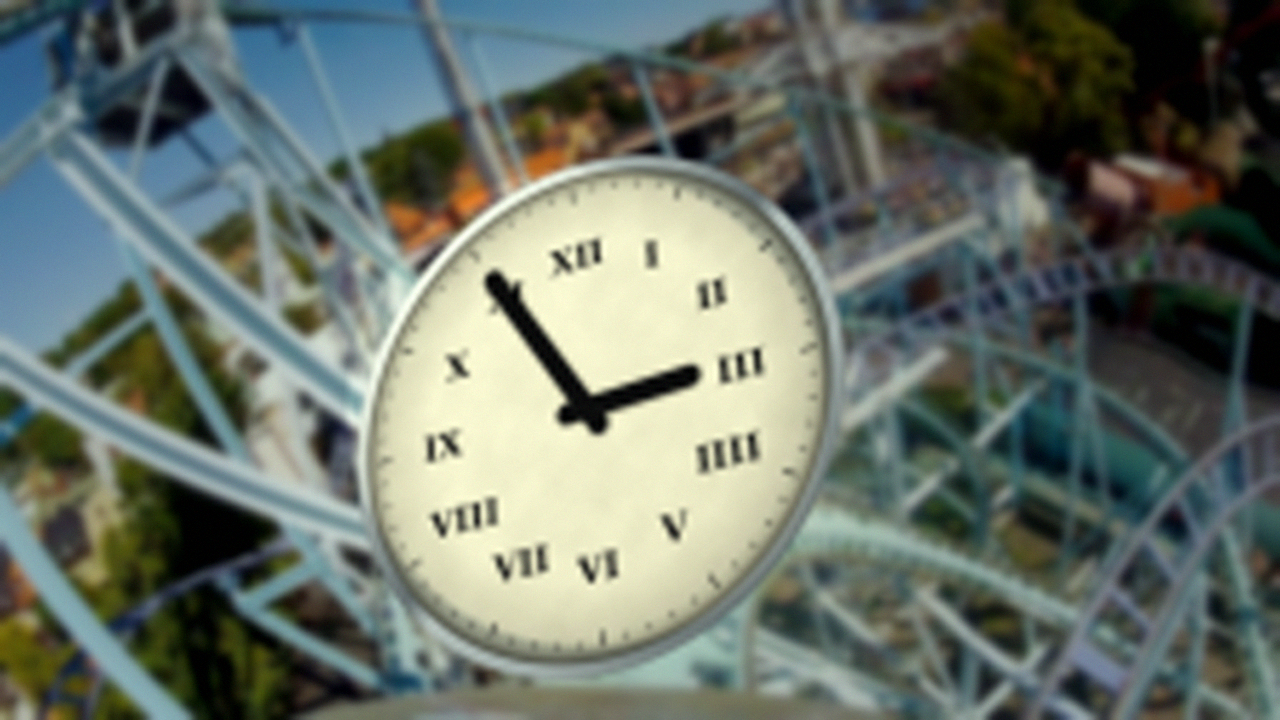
2h55
